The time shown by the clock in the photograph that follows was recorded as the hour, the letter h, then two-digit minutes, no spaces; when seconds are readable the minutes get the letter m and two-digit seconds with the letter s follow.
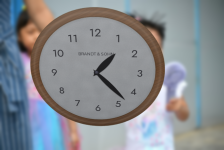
1h23
